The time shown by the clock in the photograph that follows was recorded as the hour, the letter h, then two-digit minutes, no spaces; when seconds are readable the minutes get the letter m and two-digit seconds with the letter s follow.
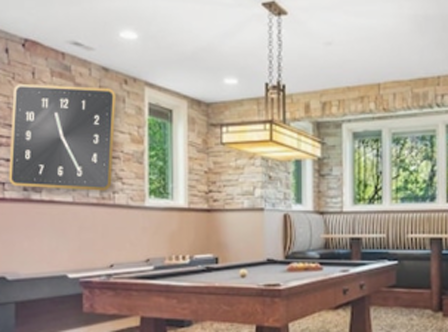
11h25
